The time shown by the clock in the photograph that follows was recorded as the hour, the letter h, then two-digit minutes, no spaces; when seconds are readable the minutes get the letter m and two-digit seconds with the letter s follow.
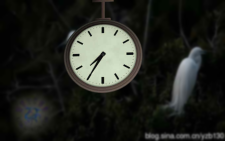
7h35
